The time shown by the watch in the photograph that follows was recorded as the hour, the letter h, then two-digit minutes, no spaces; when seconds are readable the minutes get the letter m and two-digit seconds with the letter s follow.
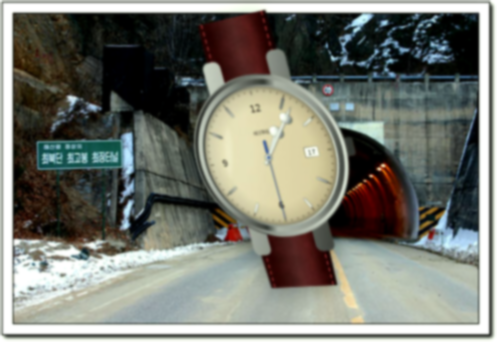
1h06m30s
